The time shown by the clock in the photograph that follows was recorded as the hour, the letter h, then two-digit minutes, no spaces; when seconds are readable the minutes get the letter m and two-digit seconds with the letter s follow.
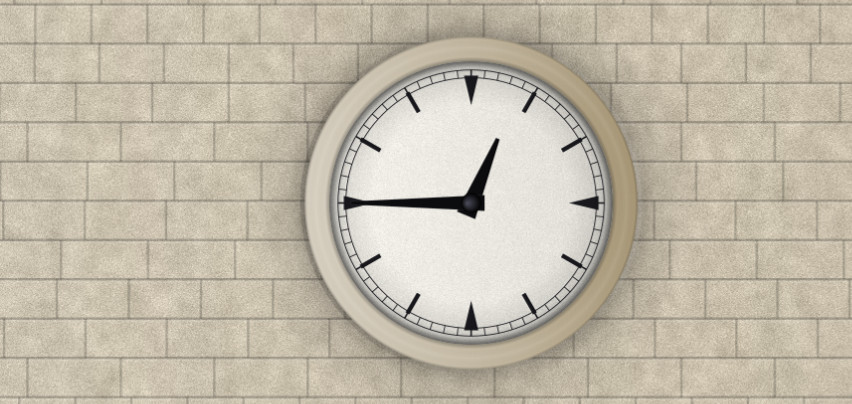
12h45
